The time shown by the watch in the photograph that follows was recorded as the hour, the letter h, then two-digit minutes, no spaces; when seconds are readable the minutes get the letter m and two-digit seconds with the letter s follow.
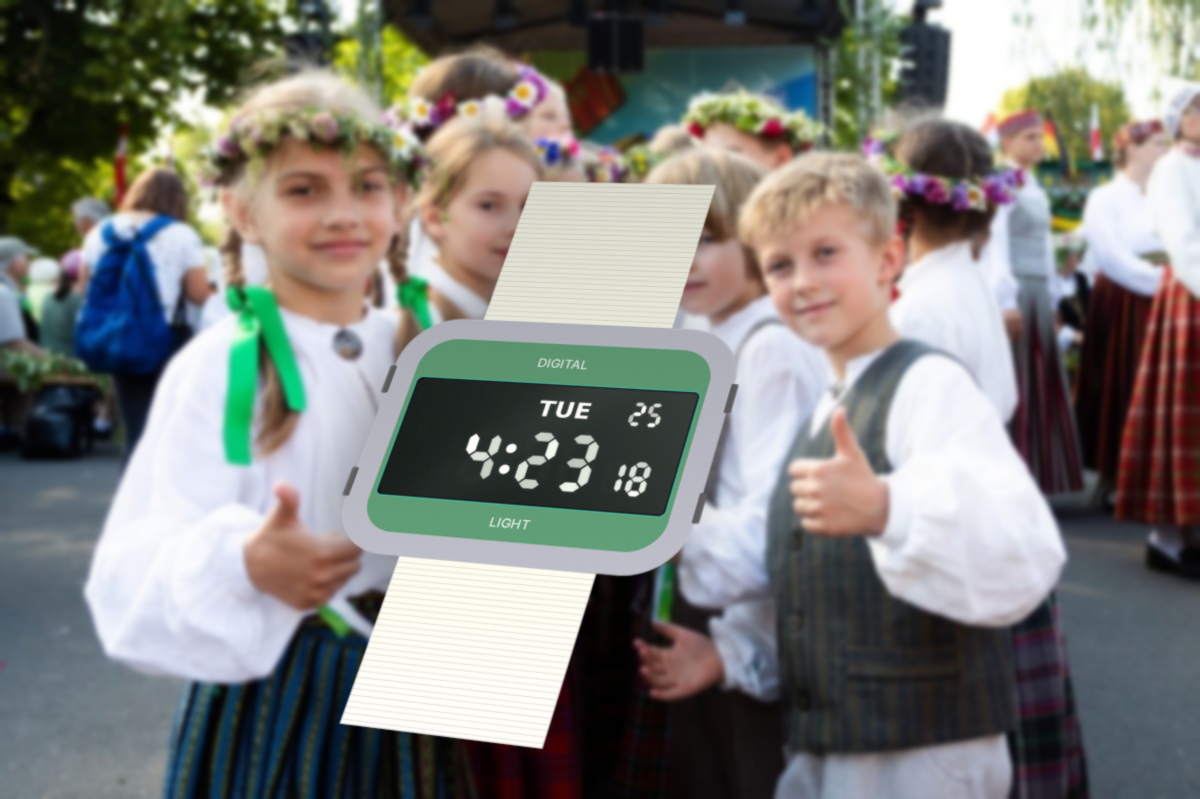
4h23m18s
